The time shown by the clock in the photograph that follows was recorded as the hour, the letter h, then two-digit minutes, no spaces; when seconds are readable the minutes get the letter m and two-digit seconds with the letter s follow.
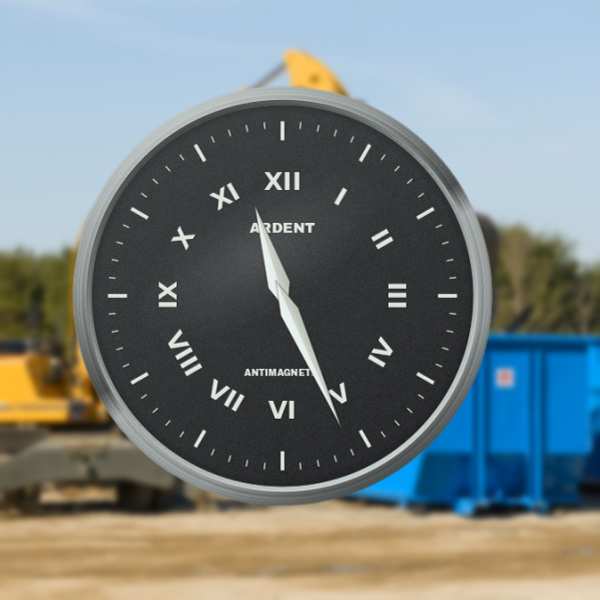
11h26
